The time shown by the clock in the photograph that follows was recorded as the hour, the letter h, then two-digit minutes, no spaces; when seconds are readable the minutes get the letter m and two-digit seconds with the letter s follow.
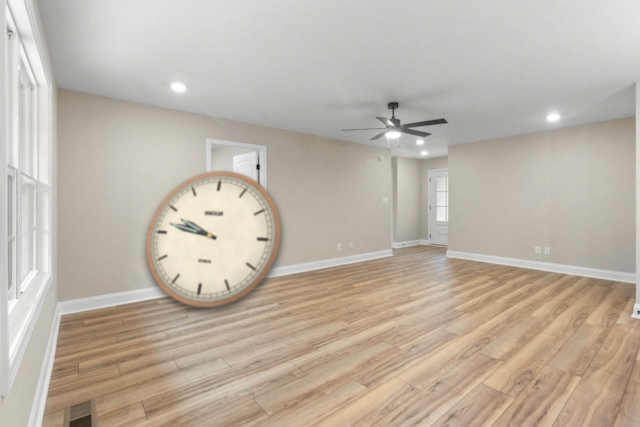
9h47
